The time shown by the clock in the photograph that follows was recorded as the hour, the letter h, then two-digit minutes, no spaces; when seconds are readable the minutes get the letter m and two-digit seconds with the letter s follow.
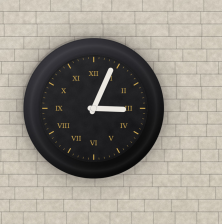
3h04
